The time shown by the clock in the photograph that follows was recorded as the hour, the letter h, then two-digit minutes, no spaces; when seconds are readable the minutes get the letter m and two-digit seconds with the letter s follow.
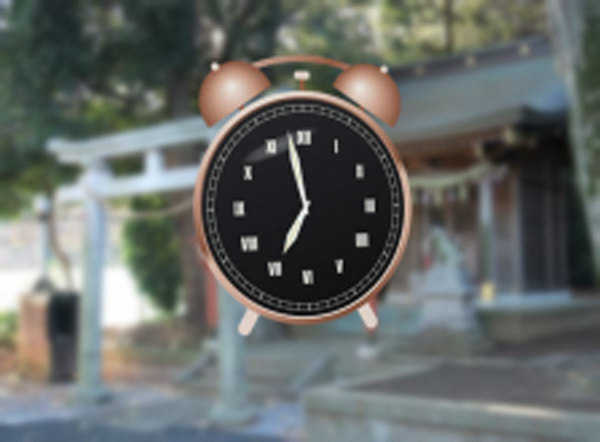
6h58
